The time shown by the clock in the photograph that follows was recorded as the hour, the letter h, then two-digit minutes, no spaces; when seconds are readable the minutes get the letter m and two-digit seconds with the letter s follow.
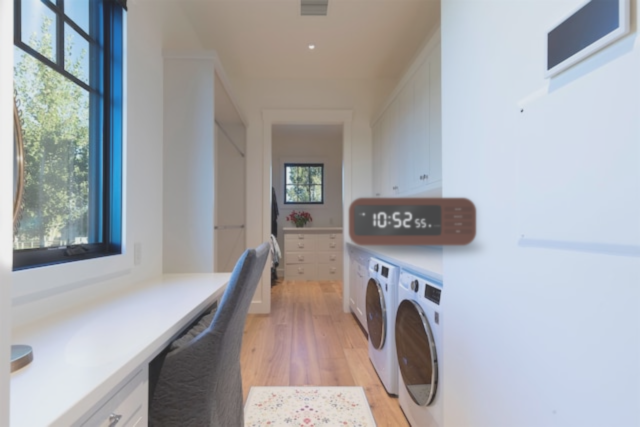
10h52
